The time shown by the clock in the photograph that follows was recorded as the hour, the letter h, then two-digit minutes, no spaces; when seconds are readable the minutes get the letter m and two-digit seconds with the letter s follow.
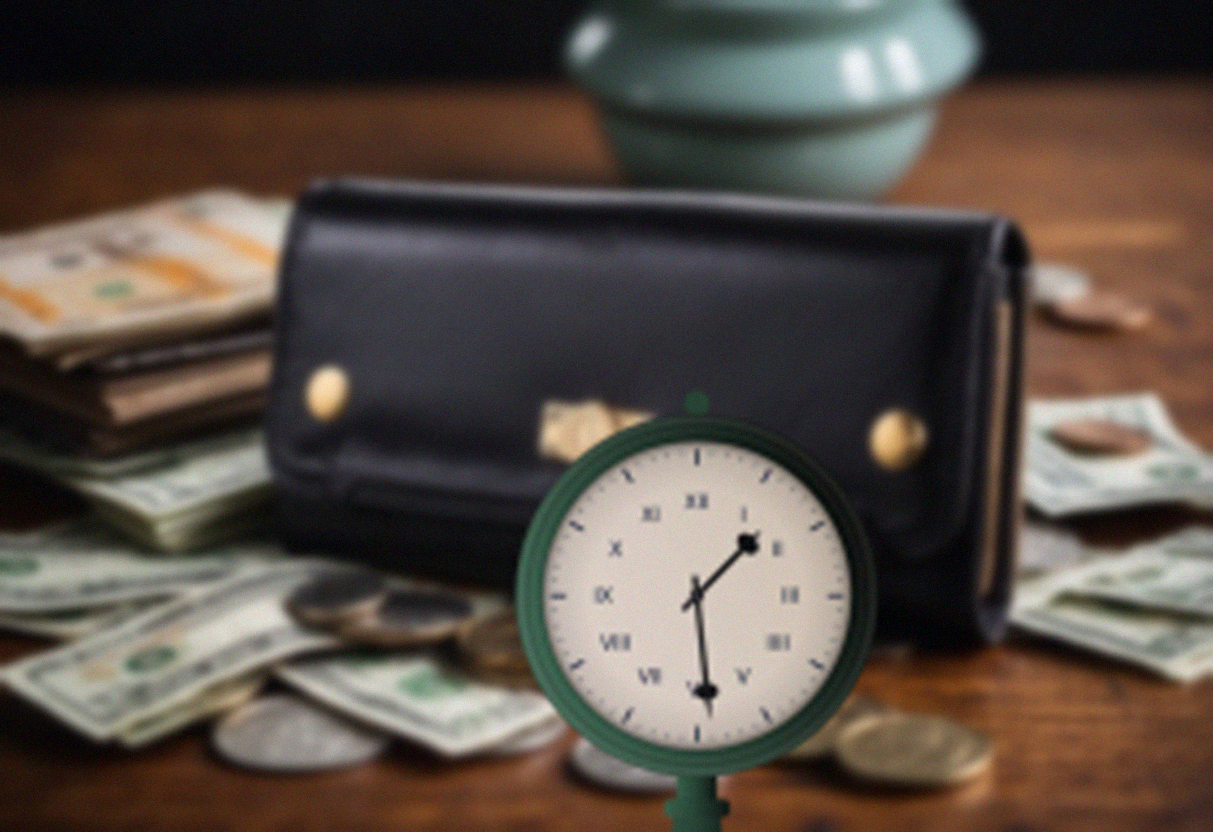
1h29
